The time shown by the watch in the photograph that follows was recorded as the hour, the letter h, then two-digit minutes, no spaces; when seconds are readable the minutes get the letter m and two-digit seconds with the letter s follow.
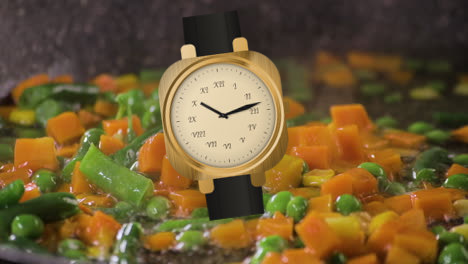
10h13
